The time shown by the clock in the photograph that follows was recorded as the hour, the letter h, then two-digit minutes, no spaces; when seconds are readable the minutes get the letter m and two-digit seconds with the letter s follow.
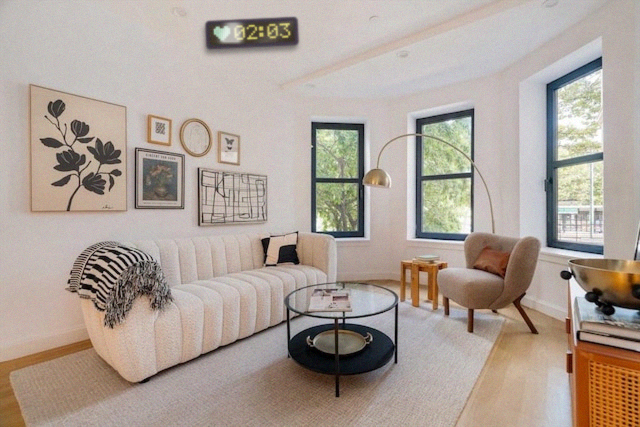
2h03
